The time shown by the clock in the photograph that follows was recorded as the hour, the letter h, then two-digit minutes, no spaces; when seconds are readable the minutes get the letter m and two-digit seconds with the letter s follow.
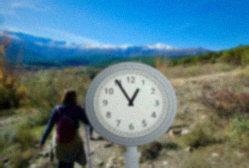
12h55
